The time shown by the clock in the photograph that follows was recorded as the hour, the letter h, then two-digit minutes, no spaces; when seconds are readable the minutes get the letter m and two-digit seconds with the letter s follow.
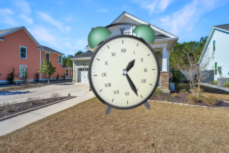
1h26
